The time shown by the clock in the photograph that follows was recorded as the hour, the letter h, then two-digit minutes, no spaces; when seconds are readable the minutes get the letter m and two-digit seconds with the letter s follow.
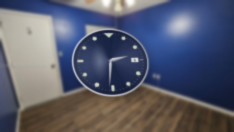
2h31
